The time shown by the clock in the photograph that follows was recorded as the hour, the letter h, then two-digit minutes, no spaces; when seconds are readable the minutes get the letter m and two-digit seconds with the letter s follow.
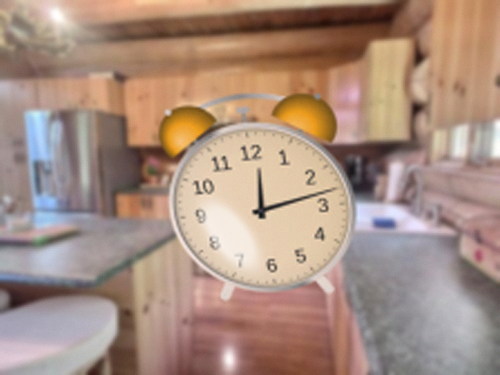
12h13
